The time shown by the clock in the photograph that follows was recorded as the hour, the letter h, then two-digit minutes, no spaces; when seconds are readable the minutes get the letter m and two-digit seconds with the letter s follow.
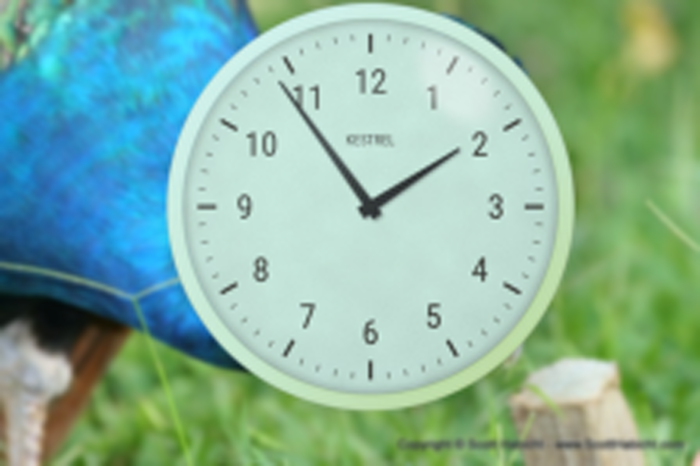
1h54
